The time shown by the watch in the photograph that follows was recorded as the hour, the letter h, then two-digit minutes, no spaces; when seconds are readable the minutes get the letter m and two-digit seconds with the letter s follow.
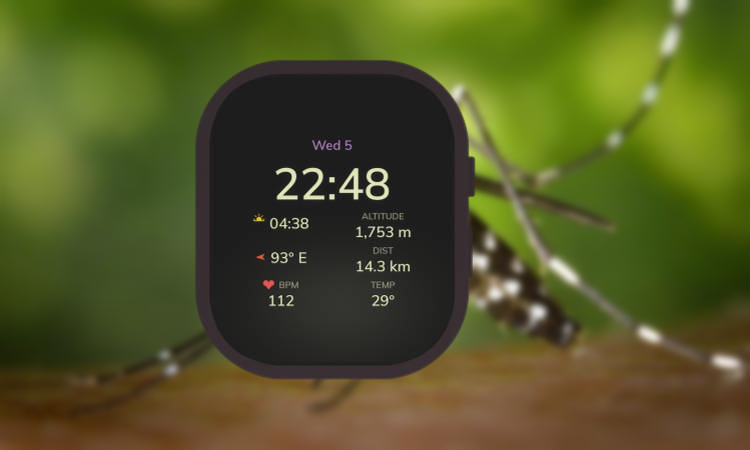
22h48
